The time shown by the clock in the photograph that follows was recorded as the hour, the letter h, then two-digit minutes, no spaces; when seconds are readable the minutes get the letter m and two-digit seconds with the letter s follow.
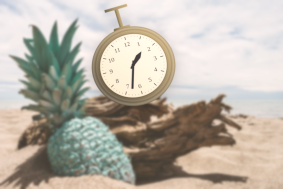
1h33
